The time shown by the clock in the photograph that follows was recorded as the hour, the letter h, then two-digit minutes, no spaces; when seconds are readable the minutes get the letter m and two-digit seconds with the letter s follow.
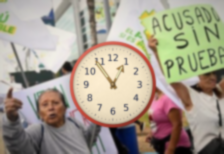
12h54
